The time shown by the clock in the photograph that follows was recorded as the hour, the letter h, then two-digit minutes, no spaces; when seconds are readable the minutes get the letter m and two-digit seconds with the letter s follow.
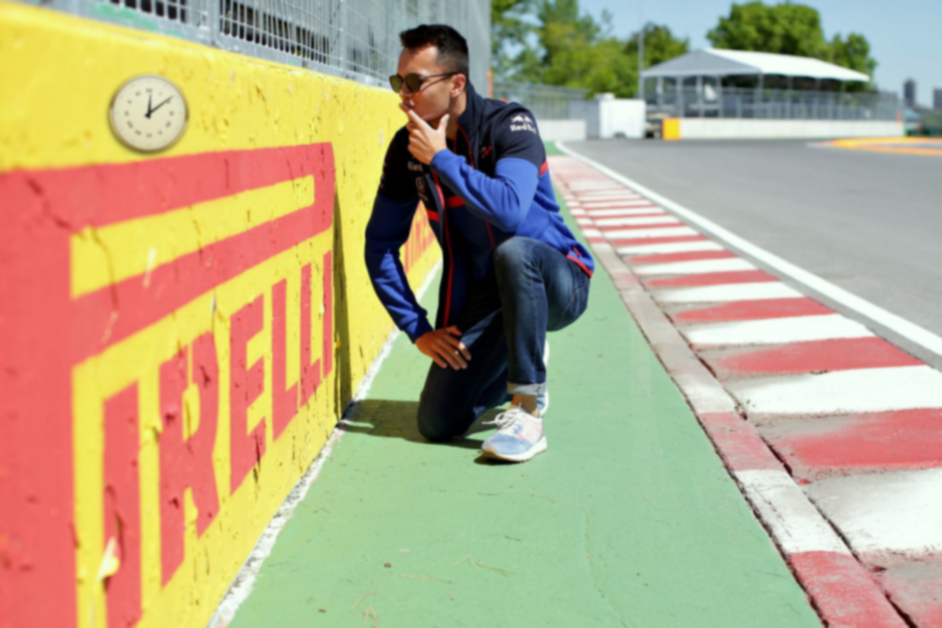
12h09
